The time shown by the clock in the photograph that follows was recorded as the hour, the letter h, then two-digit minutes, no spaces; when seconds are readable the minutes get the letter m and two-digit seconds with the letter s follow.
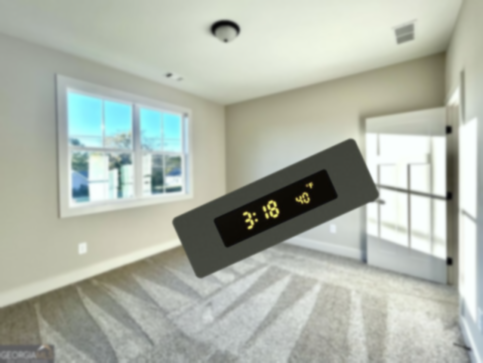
3h18
